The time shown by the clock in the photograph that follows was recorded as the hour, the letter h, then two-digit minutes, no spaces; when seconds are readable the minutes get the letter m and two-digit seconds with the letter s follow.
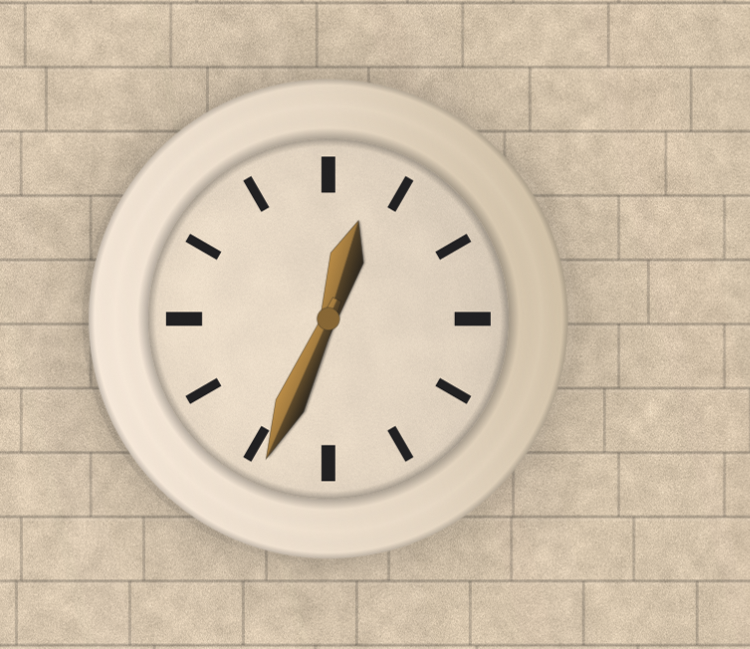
12h34
